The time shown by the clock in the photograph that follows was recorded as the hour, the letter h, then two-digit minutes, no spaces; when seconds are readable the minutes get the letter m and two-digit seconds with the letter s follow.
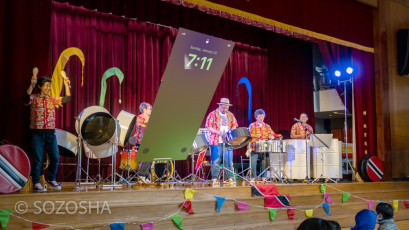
7h11
